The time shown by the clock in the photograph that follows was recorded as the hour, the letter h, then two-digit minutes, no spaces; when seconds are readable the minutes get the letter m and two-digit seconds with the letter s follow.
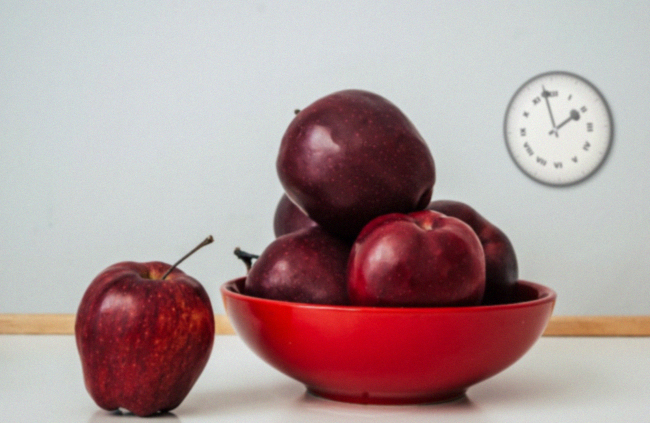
1h58
